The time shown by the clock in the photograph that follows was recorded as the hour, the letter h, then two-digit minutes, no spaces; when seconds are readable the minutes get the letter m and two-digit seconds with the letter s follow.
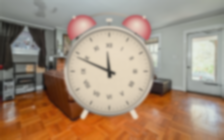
11h49
